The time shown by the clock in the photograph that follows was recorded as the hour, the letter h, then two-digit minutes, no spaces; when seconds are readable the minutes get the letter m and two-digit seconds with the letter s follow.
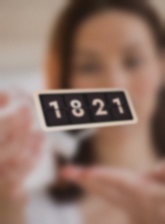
18h21
